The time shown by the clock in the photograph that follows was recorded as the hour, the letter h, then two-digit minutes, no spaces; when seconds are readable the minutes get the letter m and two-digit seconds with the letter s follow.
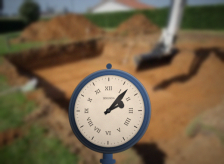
2h07
